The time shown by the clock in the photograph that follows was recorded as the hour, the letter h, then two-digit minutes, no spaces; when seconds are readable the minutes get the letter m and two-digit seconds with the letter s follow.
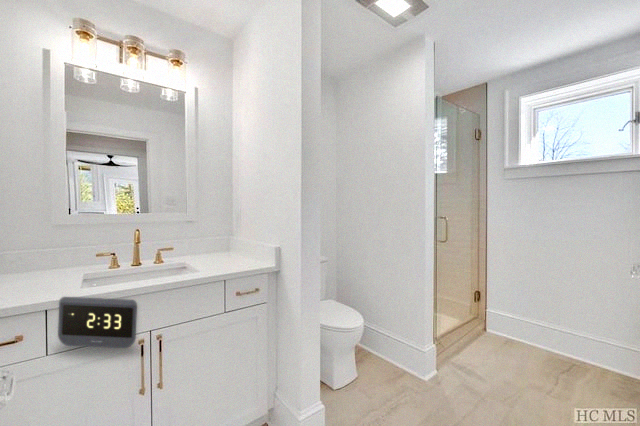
2h33
